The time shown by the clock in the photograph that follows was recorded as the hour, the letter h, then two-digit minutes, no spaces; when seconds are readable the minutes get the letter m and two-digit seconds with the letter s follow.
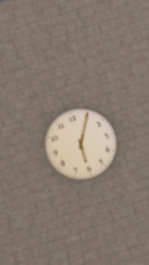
6h05
